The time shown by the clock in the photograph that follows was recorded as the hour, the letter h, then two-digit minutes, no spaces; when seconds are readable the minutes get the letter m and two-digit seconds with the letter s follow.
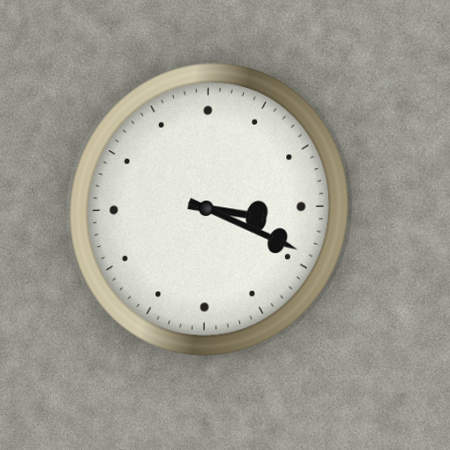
3h19
